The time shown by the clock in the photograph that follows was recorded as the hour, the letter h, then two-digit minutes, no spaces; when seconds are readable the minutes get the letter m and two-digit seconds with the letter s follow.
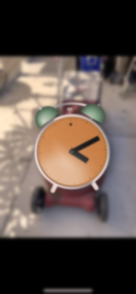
4h11
